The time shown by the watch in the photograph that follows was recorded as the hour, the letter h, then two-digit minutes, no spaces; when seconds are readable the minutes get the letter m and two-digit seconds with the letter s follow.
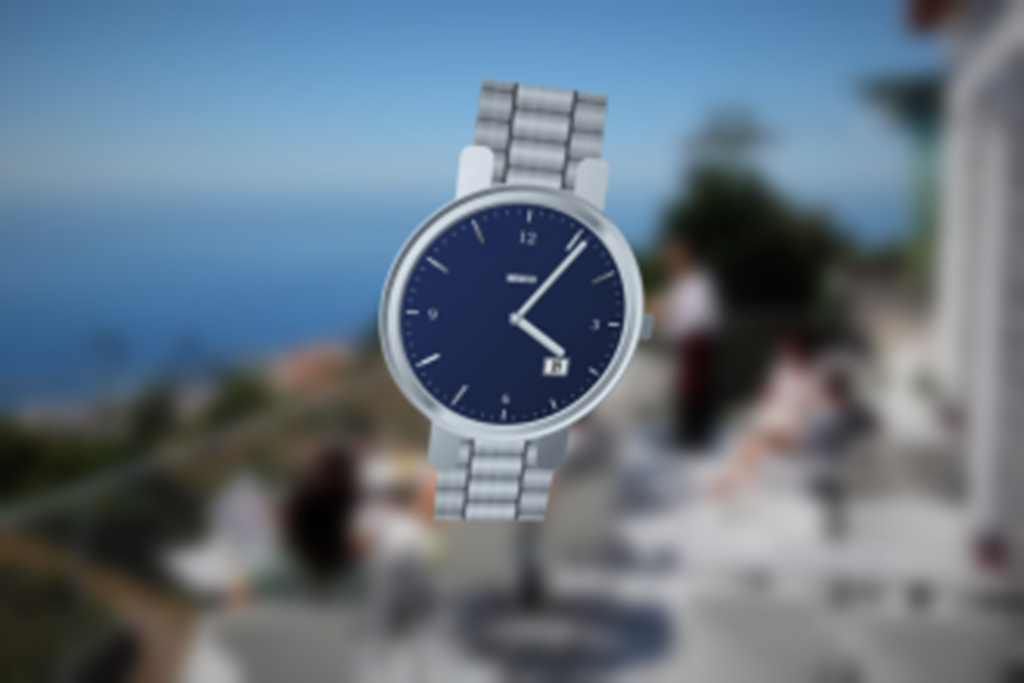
4h06
